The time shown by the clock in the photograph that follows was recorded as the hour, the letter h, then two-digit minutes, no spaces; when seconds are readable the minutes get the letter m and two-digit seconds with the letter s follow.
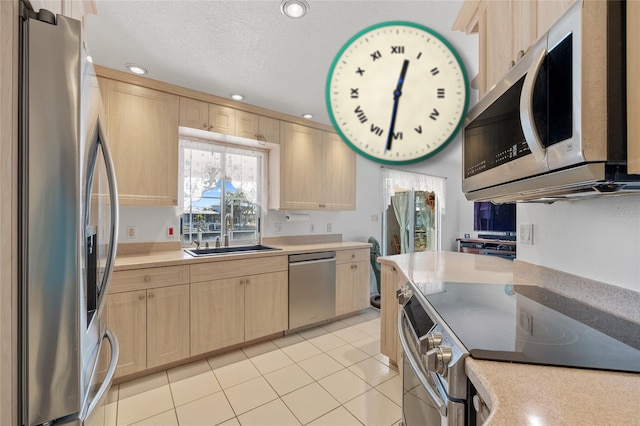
12h31m32s
